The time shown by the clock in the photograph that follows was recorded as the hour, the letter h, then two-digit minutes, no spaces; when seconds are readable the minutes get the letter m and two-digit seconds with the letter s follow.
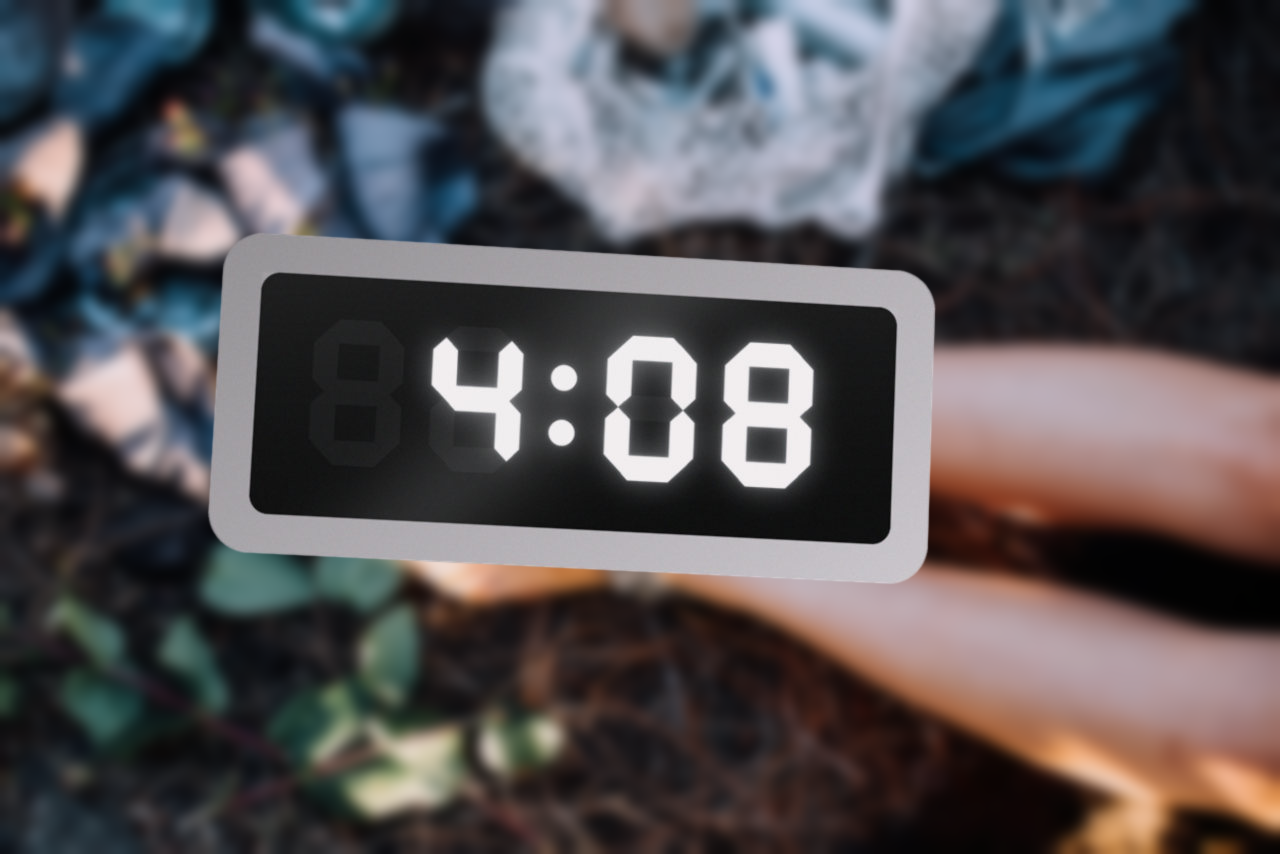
4h08
